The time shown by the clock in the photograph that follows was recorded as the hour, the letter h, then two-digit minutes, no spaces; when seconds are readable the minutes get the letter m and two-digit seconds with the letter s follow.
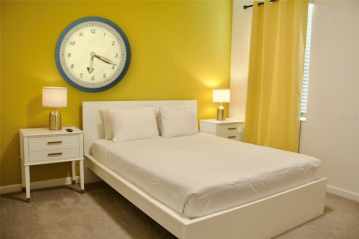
6h19
